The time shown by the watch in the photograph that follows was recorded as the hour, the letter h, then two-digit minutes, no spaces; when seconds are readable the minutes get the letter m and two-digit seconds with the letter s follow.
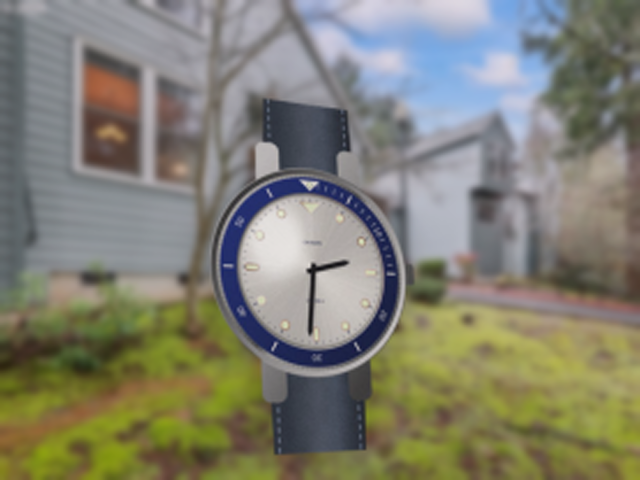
2h31
